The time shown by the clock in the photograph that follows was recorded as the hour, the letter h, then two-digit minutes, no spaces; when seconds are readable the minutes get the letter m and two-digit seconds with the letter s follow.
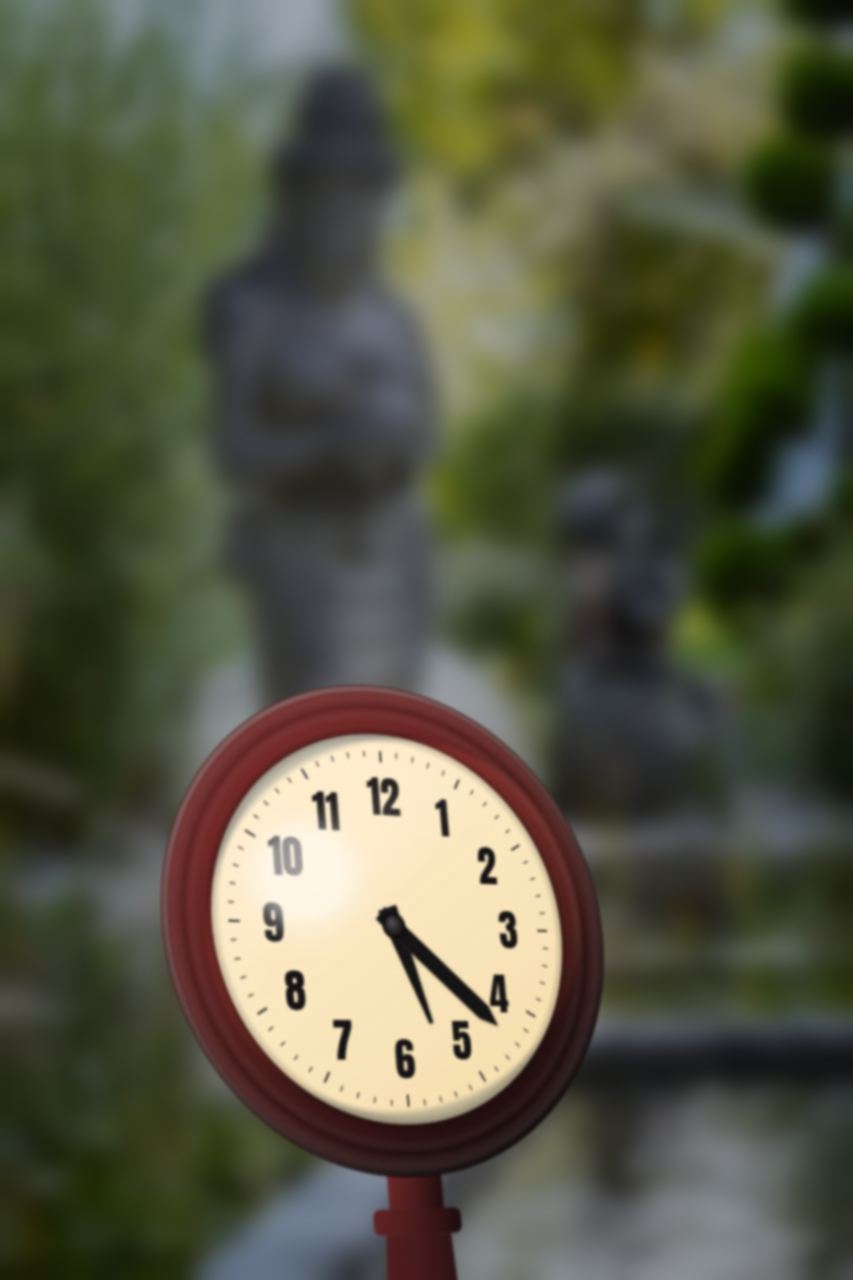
5h22
